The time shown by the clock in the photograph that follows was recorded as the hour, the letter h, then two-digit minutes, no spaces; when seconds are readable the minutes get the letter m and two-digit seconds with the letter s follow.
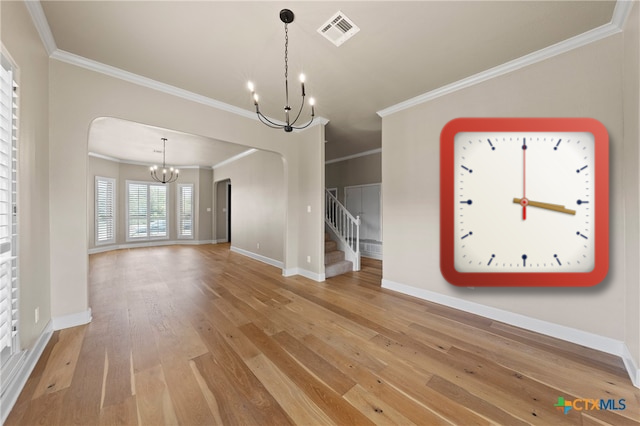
3h17m00s
